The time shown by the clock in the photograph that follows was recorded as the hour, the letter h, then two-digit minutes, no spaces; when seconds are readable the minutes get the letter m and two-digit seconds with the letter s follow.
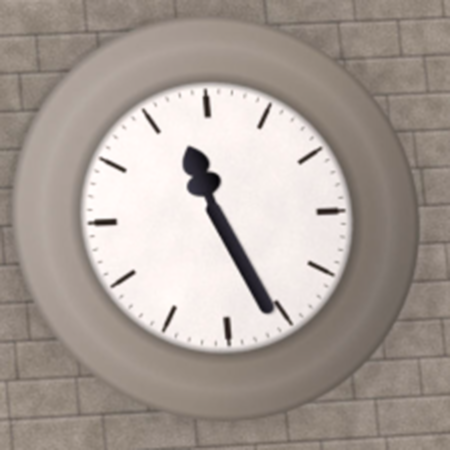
11h26
